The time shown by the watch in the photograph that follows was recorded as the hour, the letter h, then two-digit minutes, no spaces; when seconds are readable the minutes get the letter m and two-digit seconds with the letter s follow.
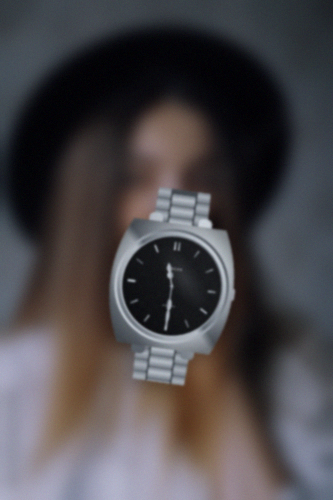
11h30
